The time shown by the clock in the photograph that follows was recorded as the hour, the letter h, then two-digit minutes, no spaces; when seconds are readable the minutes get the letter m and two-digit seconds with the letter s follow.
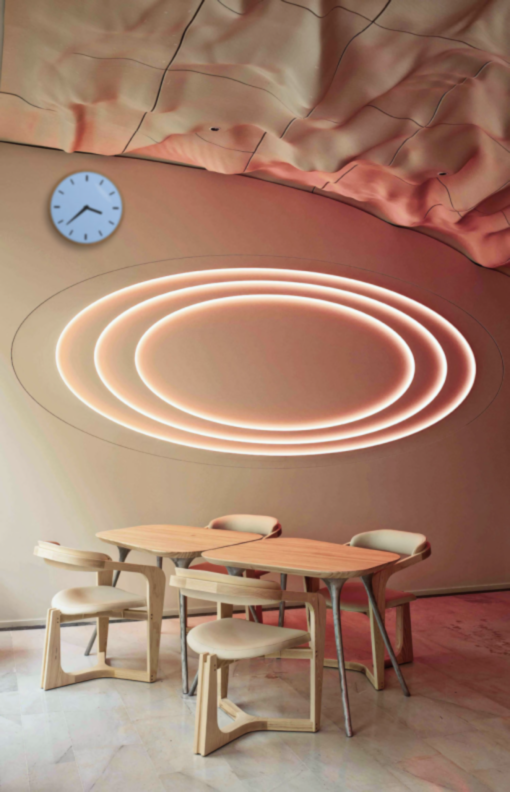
3h38
